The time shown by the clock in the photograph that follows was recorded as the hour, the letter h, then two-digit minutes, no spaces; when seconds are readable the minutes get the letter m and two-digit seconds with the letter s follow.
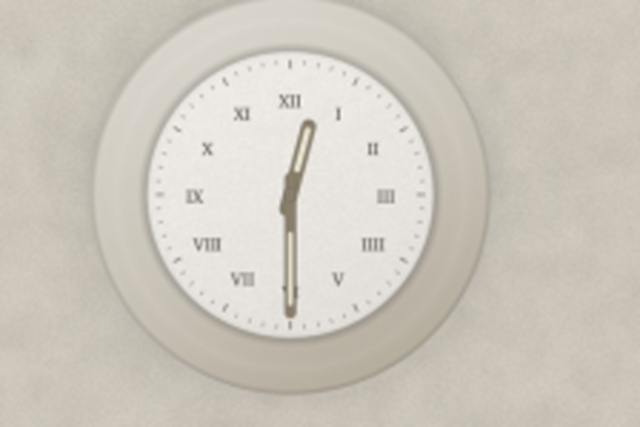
12h30
